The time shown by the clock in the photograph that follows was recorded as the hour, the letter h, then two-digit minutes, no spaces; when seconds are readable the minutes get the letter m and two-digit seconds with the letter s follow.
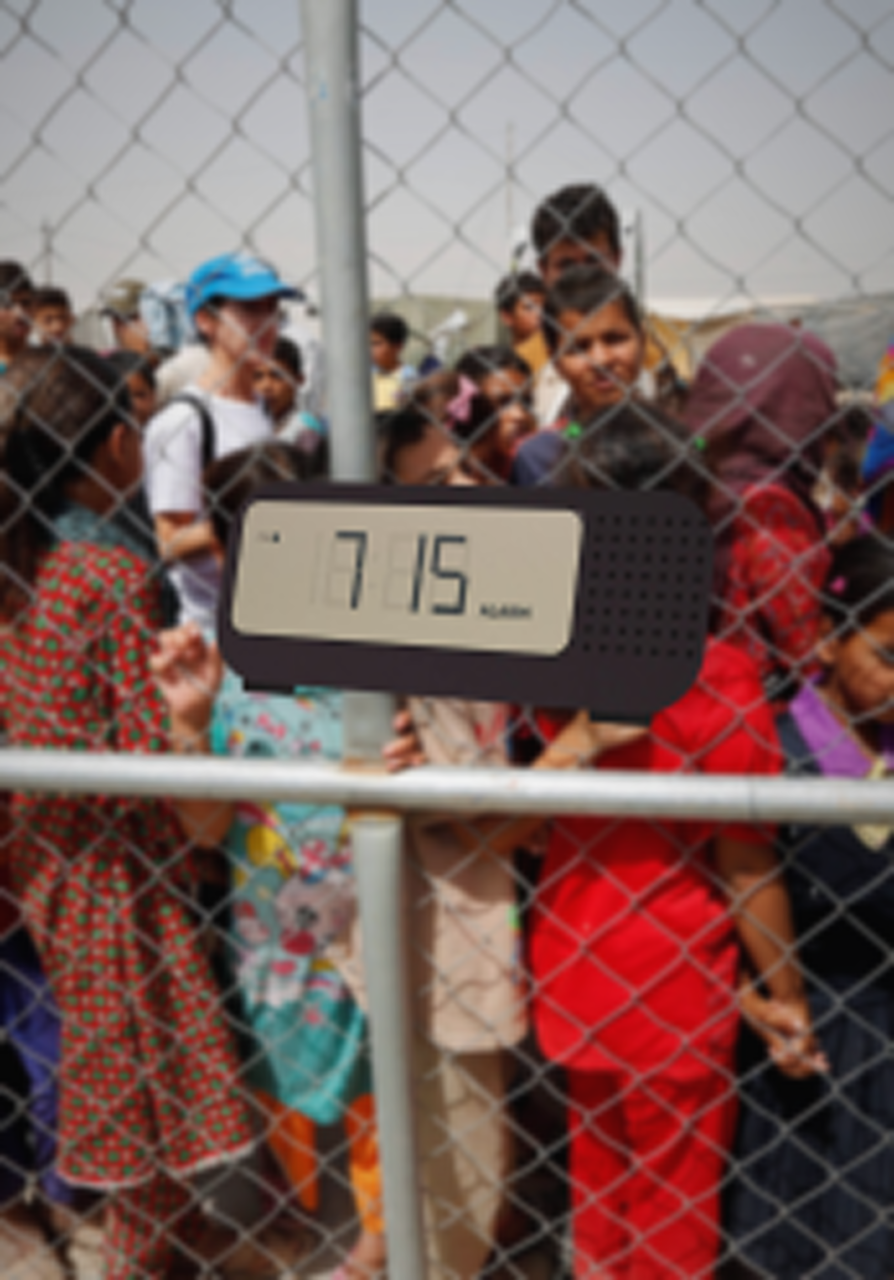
7h15
